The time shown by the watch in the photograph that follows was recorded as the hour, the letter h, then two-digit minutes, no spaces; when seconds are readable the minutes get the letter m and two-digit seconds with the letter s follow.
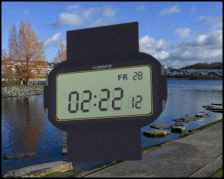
2h22m12s
